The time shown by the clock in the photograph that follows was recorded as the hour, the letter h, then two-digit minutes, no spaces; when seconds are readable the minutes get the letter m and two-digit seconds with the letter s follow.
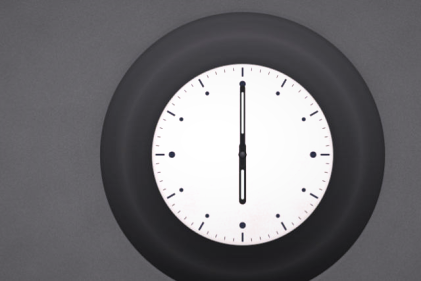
6h00
